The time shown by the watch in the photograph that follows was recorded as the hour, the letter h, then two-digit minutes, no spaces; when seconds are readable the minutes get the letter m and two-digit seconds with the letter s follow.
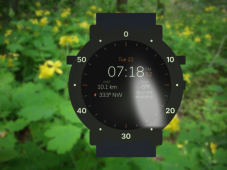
7h18
